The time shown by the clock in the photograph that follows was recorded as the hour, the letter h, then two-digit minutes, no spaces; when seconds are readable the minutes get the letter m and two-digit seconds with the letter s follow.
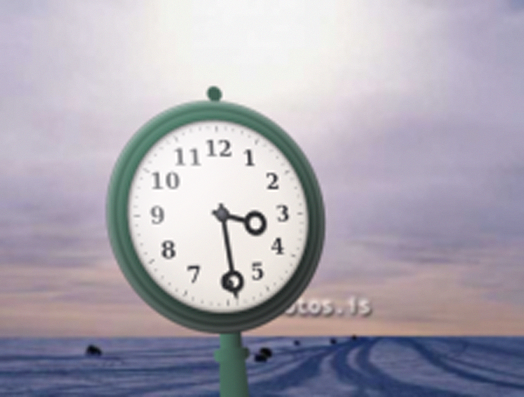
3h29
